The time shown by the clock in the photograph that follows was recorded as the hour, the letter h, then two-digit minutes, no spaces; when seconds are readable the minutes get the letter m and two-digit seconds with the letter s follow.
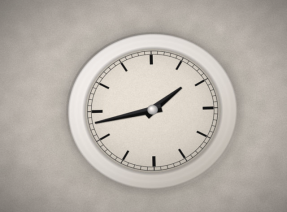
1h43
